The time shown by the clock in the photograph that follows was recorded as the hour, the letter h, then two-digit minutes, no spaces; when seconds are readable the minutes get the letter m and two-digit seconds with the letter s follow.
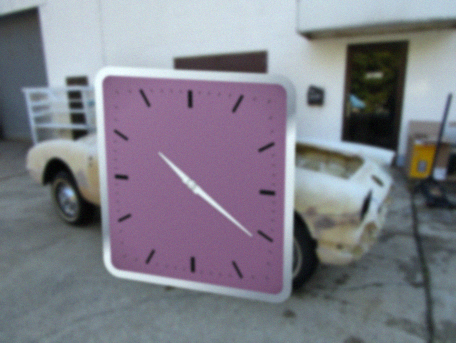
10h21
